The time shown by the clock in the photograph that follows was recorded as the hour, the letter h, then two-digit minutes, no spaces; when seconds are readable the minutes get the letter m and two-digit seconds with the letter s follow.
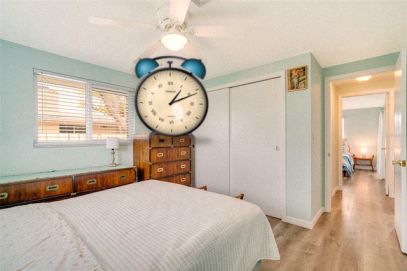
1h11
